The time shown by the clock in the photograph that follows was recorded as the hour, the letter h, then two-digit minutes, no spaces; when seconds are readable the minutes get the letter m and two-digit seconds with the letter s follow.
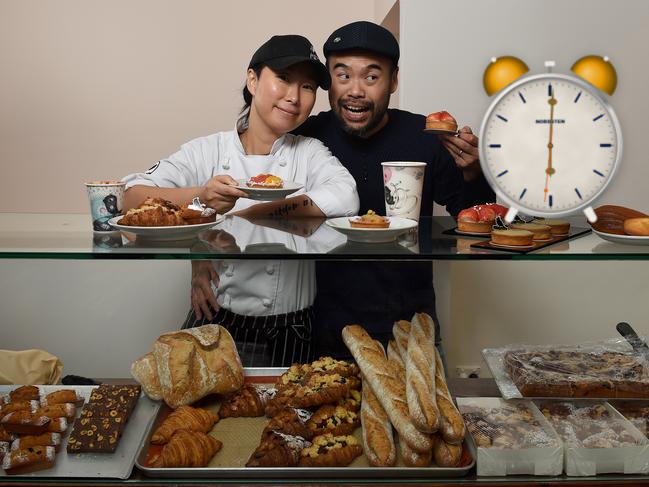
6h00m31s
